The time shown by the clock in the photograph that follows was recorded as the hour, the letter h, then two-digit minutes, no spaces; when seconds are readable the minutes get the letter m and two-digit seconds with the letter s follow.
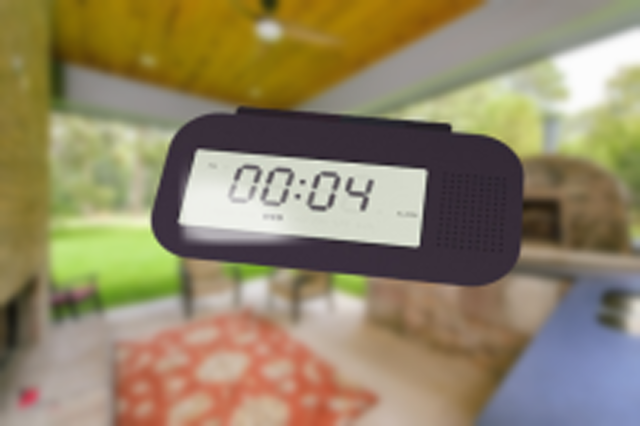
0h04
